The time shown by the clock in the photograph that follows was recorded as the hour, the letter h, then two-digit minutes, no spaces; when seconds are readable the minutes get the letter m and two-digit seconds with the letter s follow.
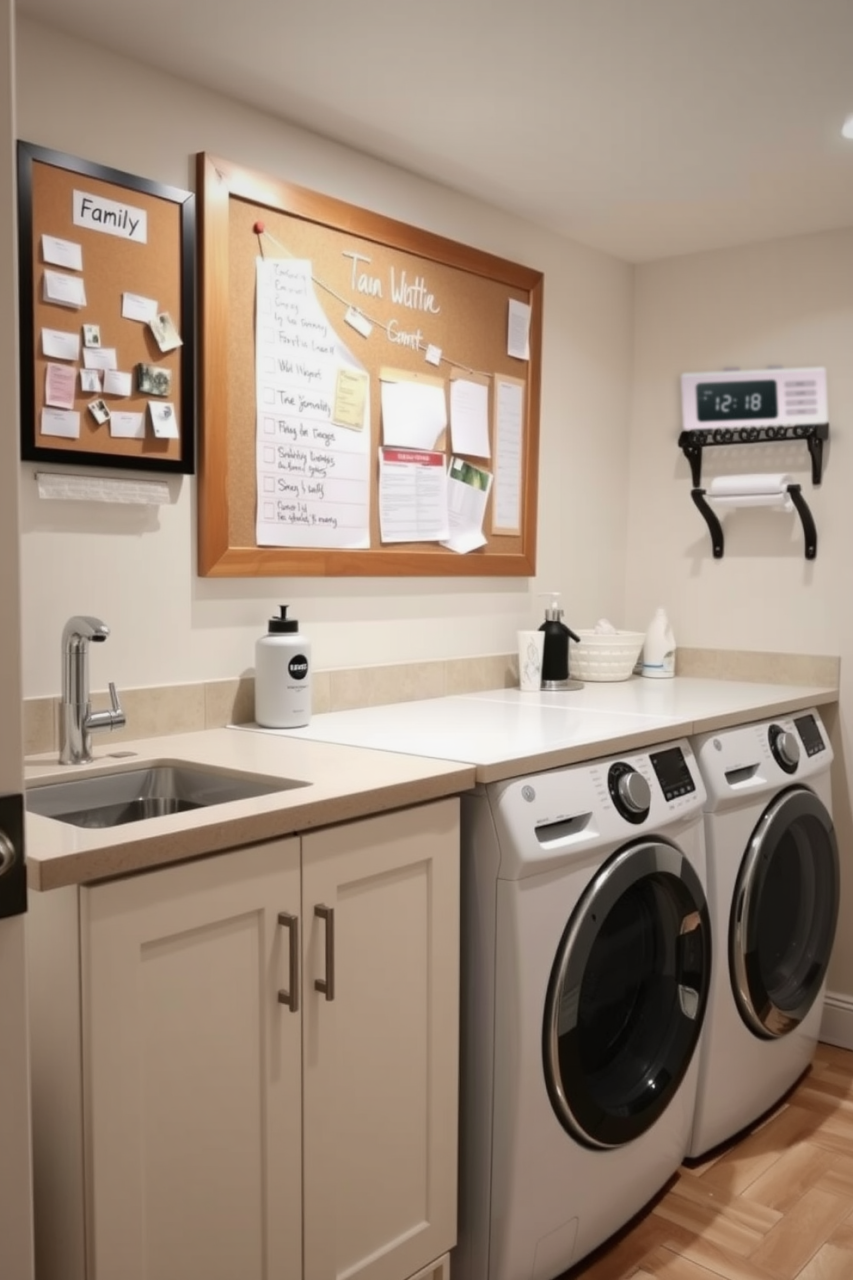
12h18
